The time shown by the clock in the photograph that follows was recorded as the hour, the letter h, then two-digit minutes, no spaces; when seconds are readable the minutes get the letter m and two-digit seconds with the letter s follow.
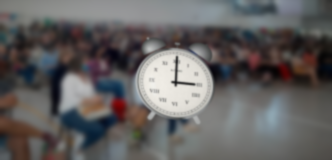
3h00
